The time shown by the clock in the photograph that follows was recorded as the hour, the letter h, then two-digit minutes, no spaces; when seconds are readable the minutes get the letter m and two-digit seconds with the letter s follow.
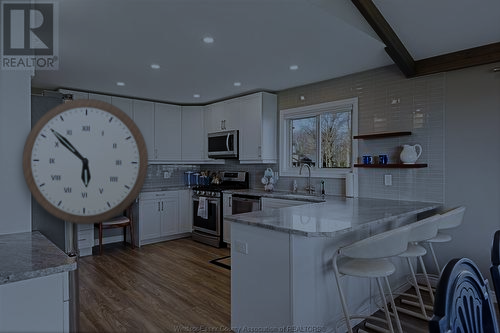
5h52
